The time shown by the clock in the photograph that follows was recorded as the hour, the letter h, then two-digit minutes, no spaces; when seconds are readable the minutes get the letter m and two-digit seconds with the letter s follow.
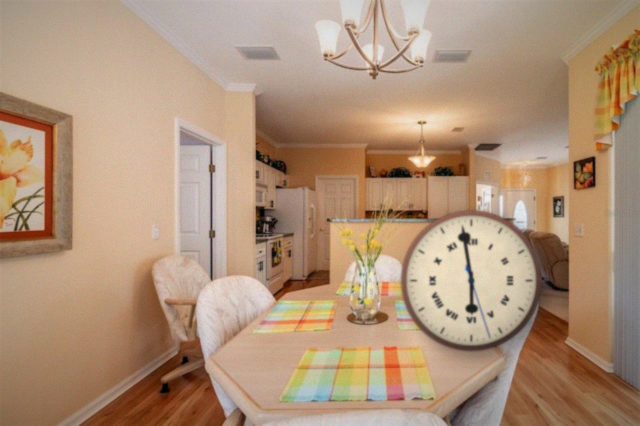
5h58m27s
